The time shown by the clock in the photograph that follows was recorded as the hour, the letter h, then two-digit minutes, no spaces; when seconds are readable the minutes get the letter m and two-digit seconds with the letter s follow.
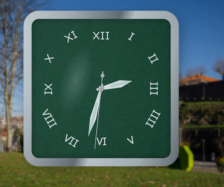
2h32m31s
